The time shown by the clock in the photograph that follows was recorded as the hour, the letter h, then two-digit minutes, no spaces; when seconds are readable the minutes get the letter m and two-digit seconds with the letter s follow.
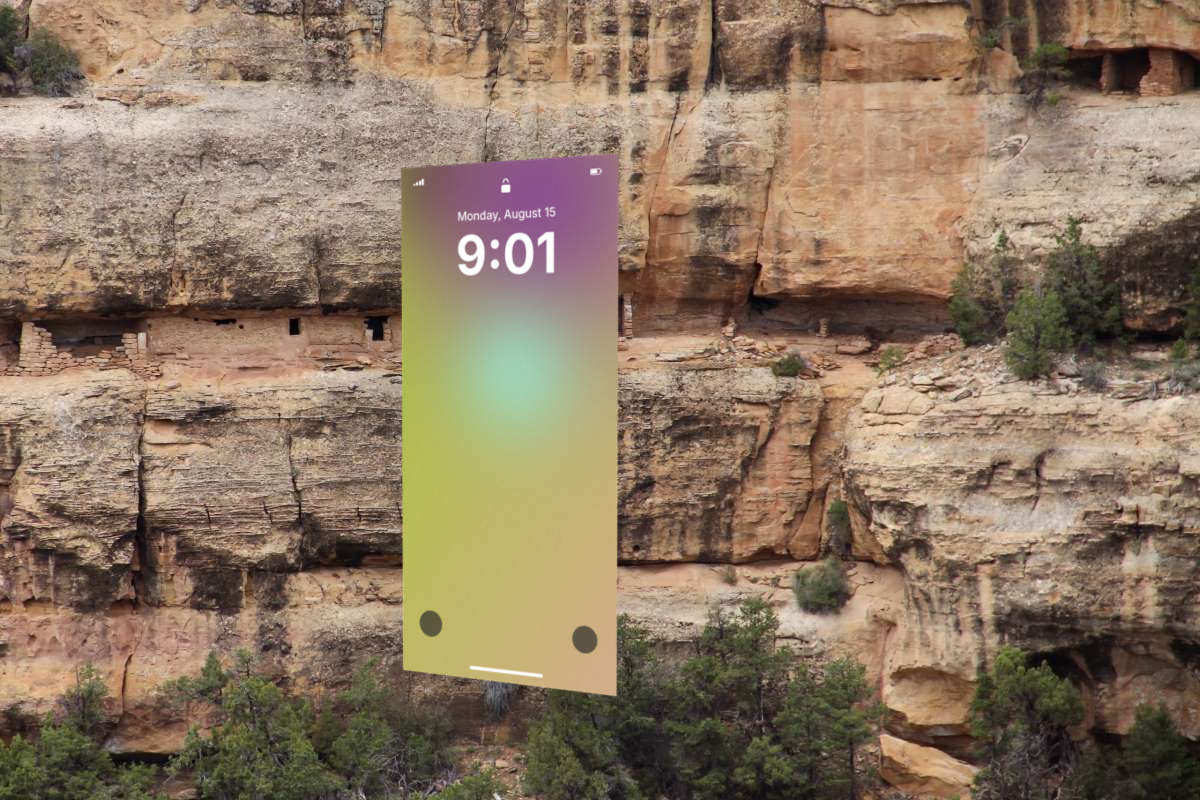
9h01
